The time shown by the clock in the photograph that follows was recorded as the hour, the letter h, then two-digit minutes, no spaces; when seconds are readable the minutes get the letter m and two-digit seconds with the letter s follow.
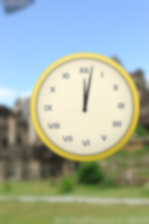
12h02
